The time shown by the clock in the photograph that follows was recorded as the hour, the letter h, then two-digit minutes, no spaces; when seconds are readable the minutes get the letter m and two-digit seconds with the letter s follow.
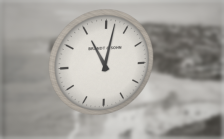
11h02
